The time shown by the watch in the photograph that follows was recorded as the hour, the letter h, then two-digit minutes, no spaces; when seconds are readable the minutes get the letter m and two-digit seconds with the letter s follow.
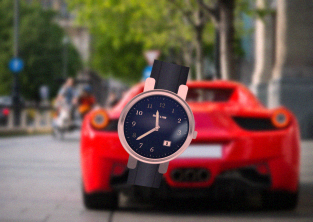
11h38
